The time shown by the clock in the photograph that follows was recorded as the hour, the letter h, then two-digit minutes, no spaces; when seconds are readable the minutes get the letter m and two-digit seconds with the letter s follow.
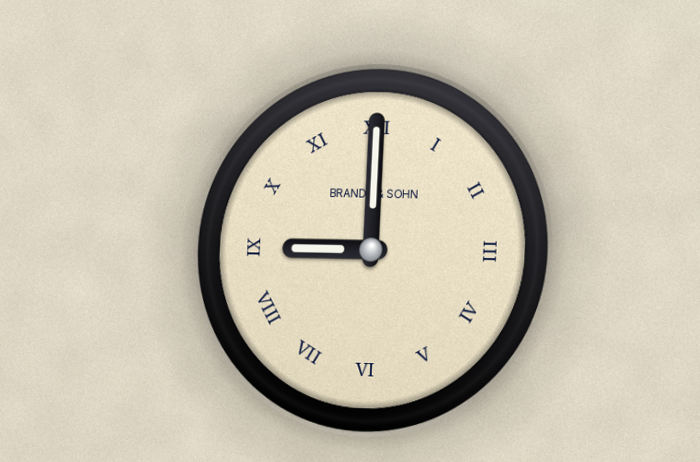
9h00
